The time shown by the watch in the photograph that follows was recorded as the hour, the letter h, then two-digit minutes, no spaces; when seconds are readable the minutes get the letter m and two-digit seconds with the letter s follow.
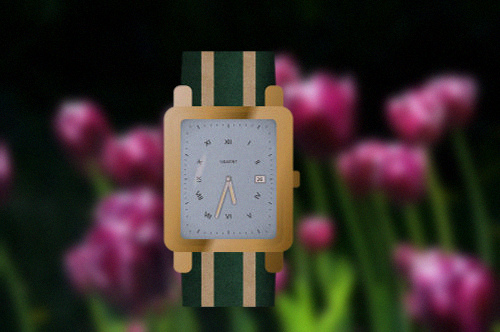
5h33
